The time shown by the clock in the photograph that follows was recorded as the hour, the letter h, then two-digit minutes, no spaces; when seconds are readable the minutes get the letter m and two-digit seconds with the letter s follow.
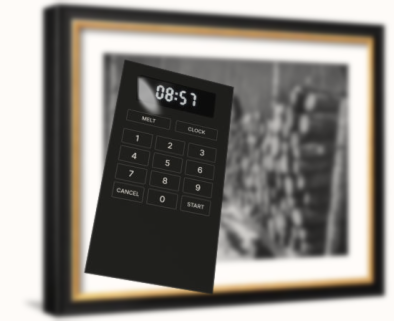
8h57
